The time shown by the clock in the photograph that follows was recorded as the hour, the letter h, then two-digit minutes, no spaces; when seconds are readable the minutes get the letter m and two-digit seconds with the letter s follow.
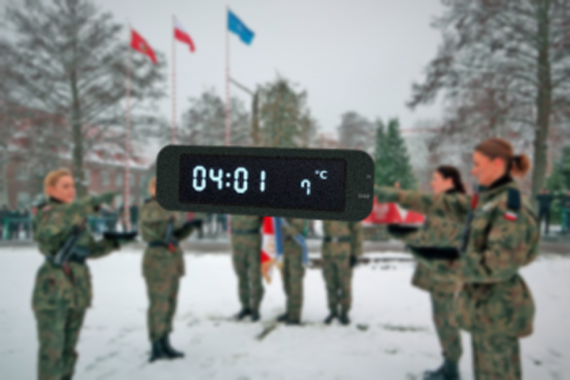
4h01
